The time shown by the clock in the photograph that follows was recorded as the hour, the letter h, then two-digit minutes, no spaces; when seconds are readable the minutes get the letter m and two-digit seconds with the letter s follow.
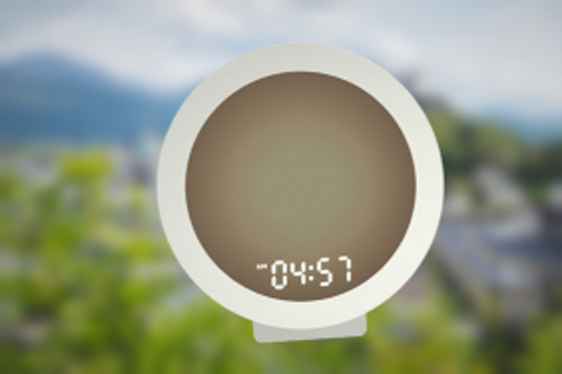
4h57
